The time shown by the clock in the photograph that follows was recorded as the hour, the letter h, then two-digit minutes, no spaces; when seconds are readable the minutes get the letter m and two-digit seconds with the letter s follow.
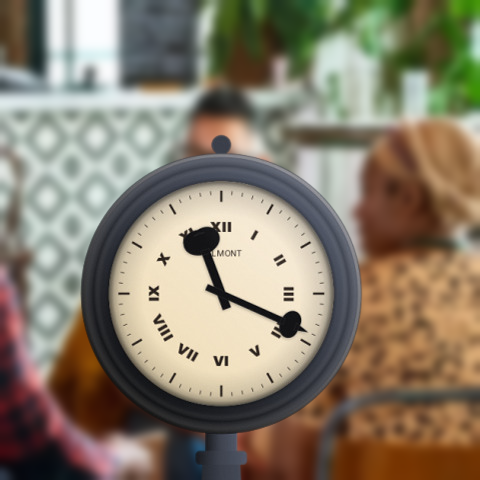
11h19
